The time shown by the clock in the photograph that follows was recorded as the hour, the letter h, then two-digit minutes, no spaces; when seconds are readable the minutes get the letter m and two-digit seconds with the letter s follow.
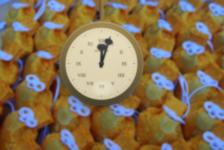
12h03
